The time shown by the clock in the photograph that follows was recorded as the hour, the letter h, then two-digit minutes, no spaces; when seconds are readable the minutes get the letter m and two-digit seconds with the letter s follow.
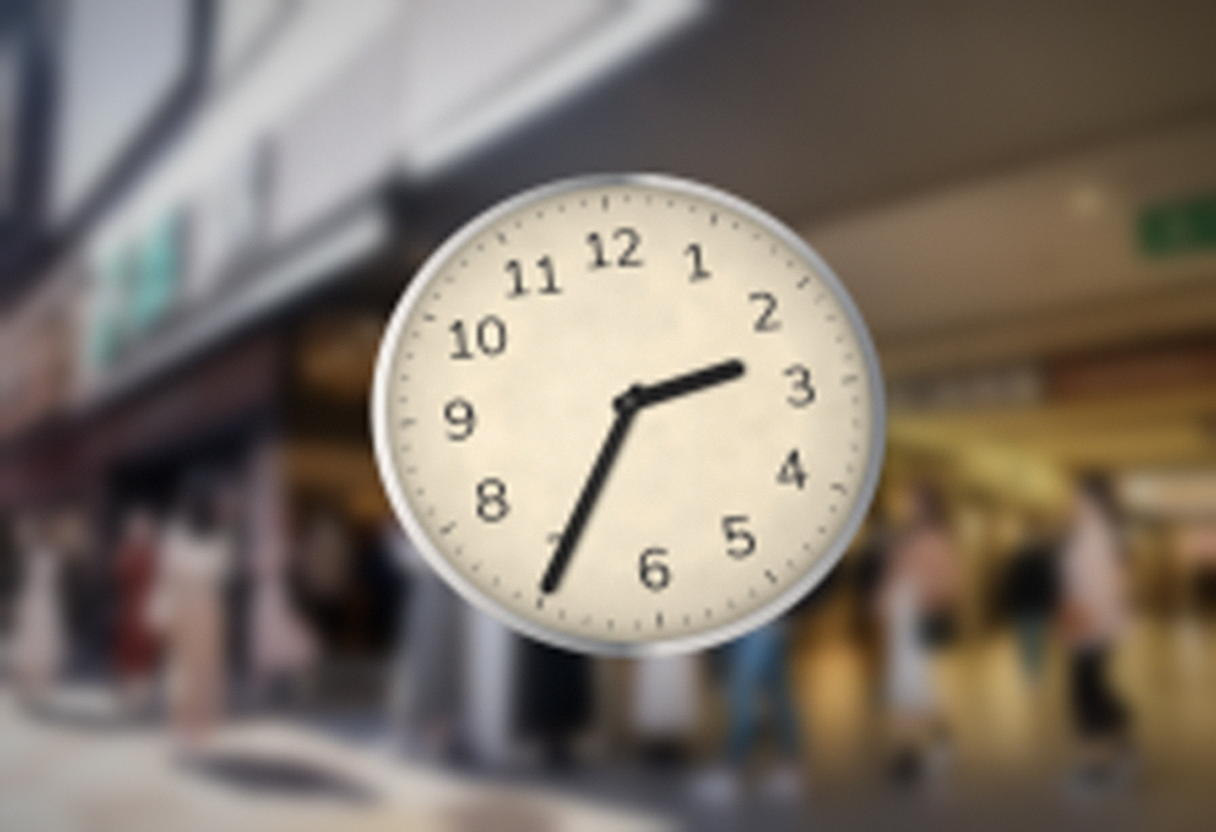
2h35
